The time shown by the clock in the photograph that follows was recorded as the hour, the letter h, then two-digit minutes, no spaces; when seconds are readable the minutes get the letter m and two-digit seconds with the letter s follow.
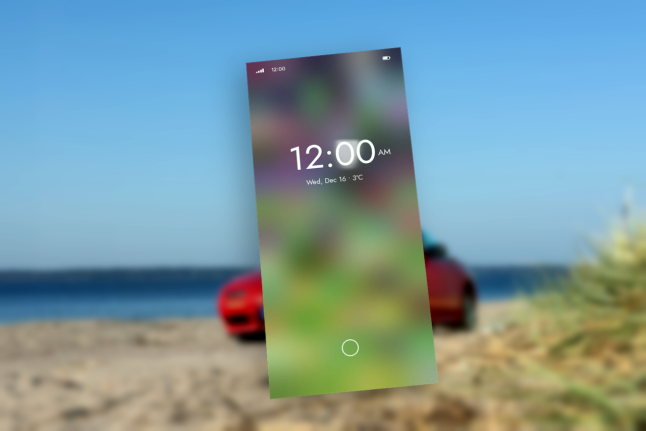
12h00
